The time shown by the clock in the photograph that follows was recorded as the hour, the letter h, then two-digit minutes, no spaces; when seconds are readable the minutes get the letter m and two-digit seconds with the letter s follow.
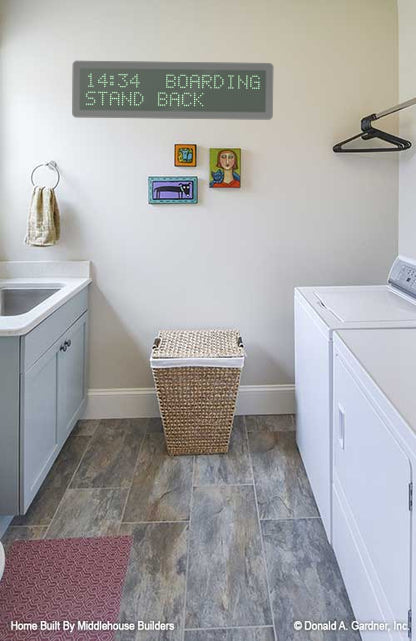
14h34
